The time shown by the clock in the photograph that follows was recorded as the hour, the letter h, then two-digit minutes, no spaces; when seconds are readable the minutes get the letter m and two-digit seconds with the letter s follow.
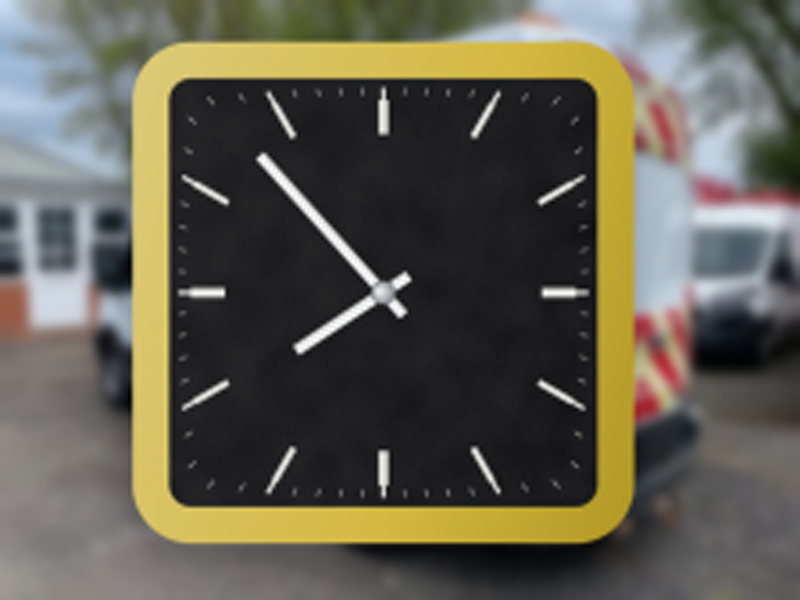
7h53
